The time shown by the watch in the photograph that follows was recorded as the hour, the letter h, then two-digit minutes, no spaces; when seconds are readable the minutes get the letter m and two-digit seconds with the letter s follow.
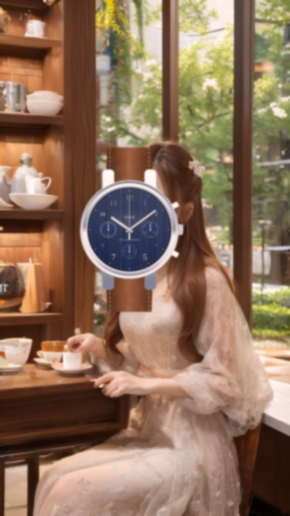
10h09
